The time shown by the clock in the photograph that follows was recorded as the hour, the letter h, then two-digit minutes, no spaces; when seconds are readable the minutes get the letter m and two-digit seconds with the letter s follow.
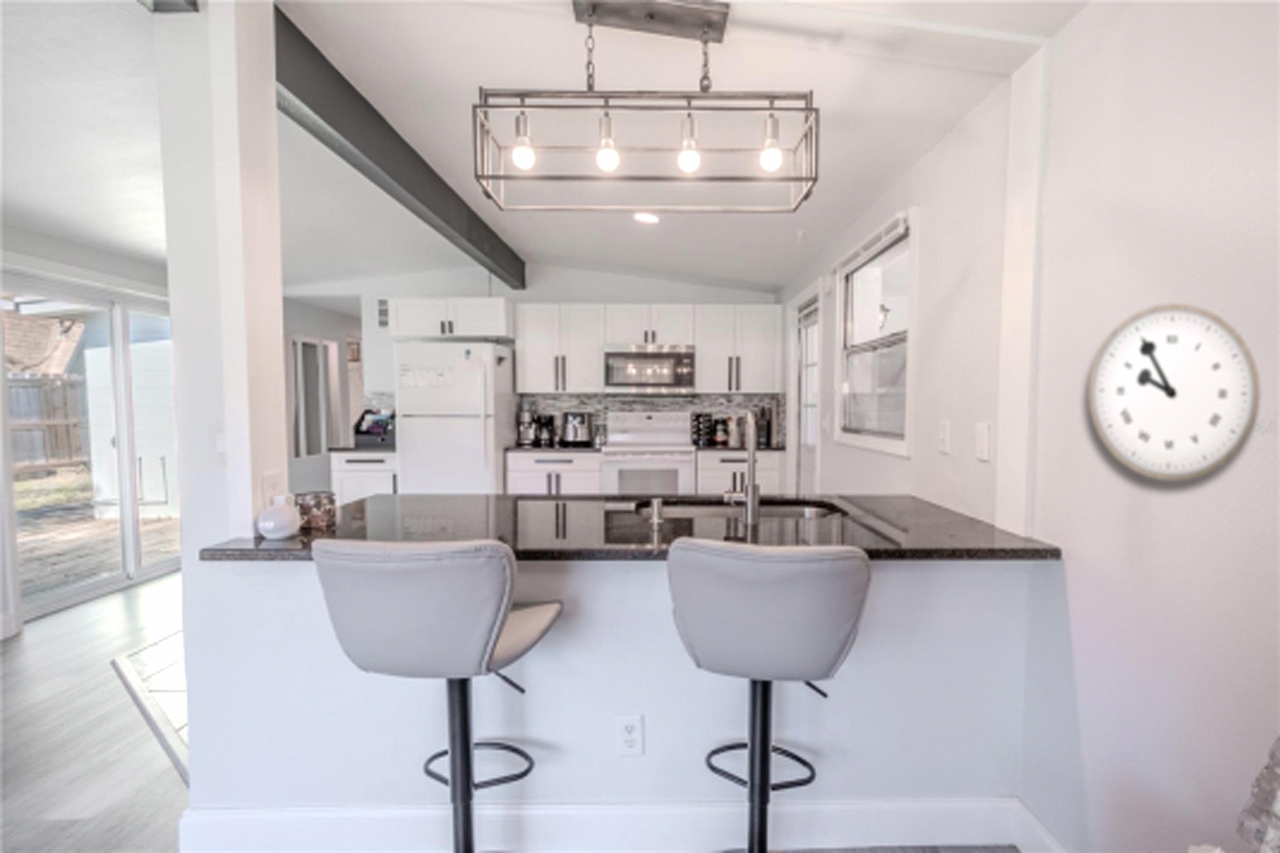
9h55
